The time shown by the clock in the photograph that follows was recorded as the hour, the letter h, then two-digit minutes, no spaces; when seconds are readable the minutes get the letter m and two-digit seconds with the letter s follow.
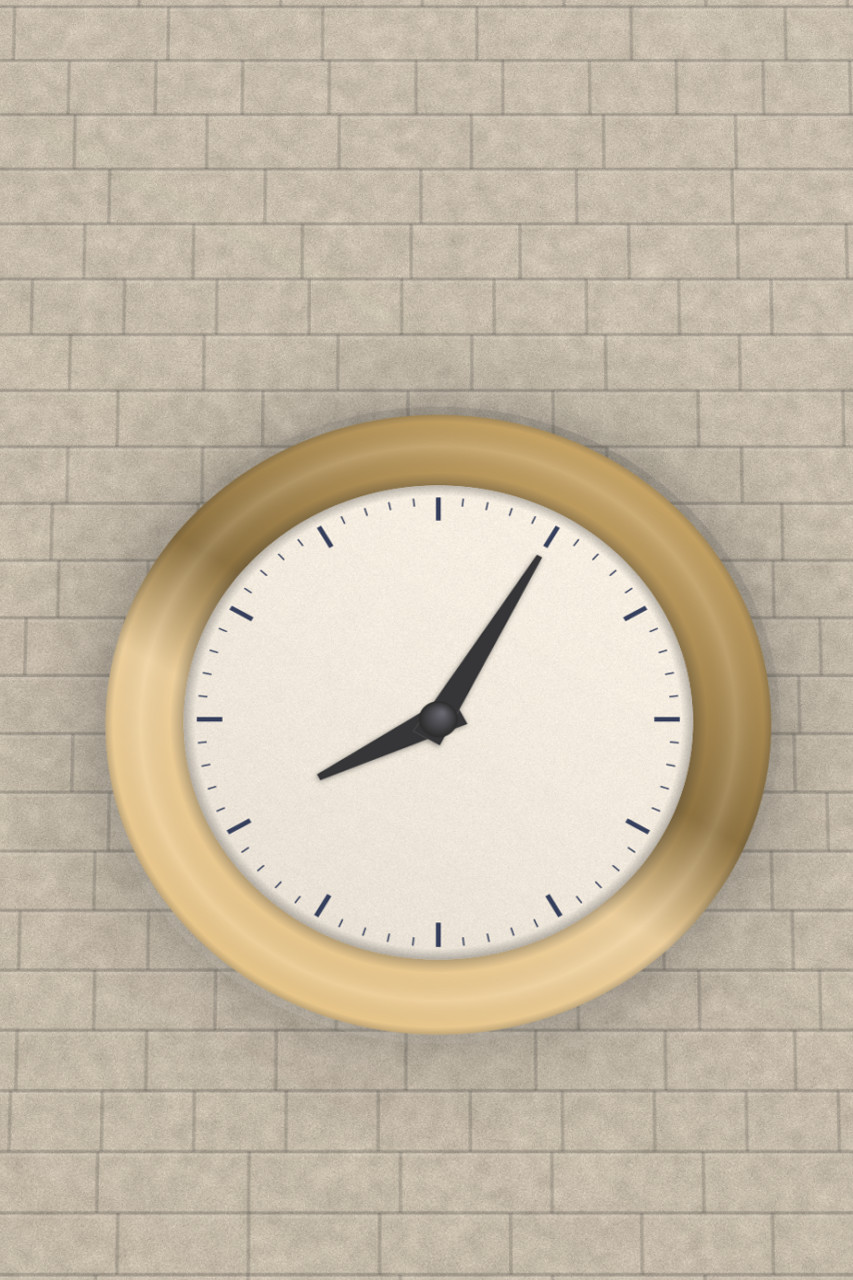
8h05
